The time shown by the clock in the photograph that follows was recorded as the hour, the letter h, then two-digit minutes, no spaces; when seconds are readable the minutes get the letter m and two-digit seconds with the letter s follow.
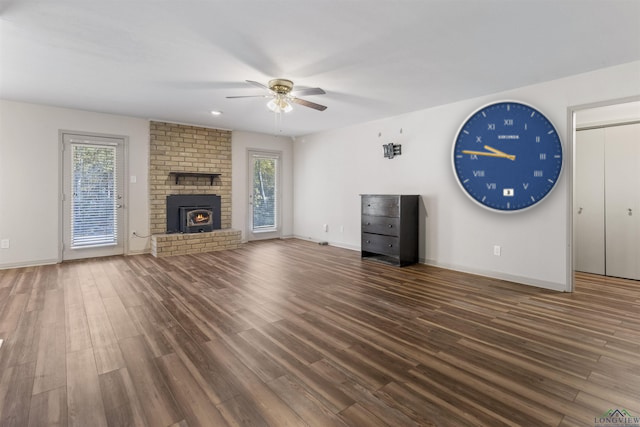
9h46
